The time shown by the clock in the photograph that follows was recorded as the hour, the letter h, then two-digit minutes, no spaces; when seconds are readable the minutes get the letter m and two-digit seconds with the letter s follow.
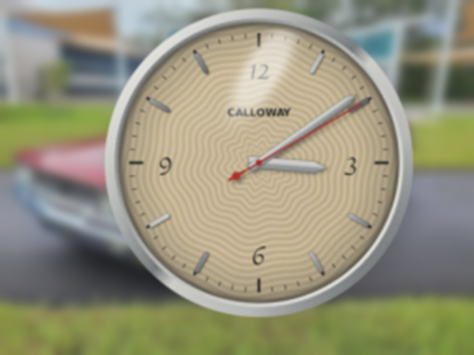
3h09m10s
